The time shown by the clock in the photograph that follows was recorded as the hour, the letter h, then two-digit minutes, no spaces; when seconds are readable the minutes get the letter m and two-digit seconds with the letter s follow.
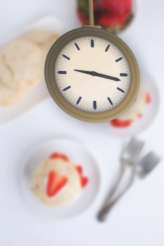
9h17
